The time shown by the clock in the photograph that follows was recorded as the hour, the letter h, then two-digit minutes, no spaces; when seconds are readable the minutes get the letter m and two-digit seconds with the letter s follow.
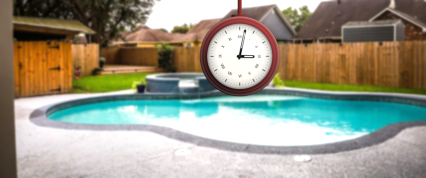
3h02
